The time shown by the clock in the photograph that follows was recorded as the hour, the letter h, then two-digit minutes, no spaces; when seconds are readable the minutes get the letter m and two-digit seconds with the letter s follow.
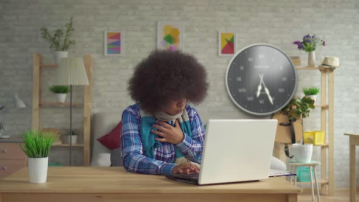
6h26
